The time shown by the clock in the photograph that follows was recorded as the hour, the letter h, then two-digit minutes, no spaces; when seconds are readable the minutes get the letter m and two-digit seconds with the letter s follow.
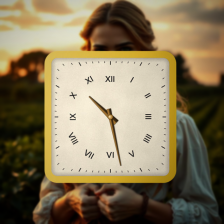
10h28
